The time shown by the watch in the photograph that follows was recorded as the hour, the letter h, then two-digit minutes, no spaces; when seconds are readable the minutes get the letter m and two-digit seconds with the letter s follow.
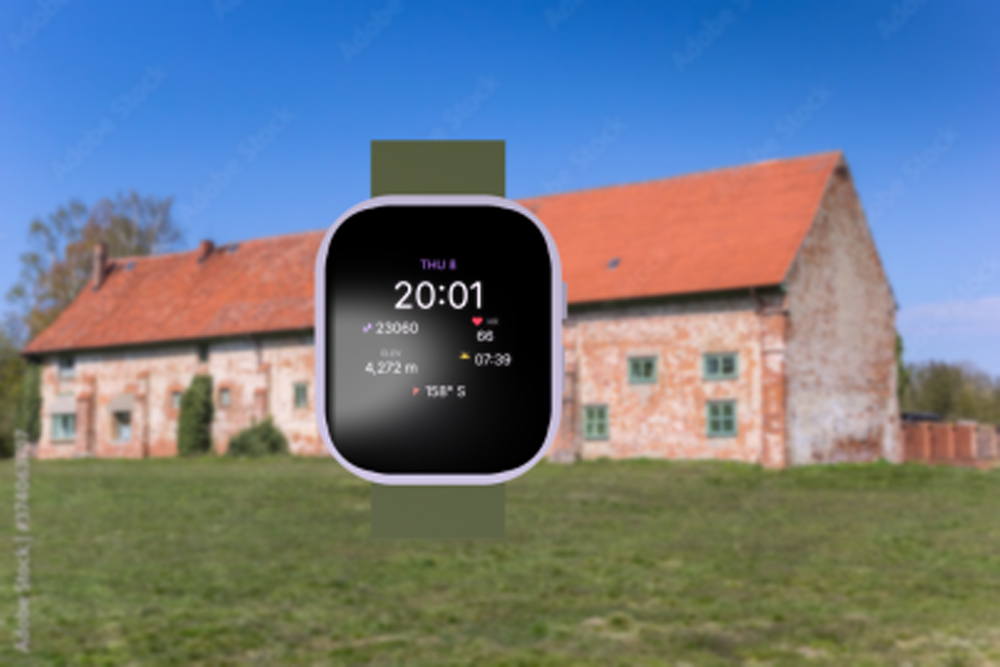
20h01
